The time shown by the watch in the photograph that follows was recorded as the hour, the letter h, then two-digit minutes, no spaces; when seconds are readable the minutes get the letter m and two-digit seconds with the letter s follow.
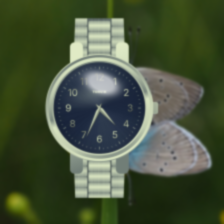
4h34
